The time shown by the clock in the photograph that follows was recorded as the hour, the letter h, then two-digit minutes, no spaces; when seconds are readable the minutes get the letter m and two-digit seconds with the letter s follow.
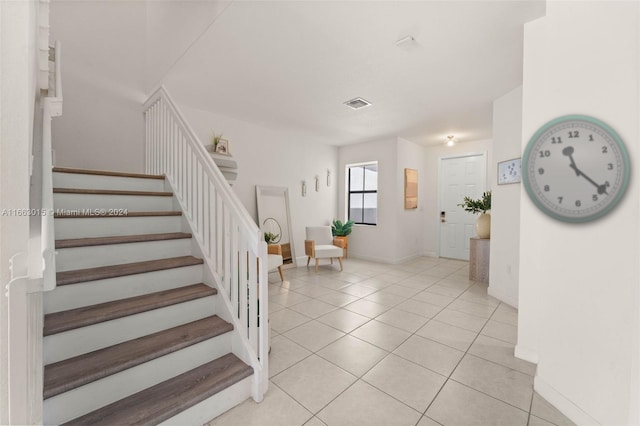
11h22
